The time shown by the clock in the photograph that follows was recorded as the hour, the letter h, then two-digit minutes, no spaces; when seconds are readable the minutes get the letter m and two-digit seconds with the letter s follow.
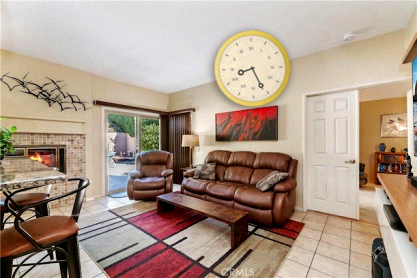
8h26
